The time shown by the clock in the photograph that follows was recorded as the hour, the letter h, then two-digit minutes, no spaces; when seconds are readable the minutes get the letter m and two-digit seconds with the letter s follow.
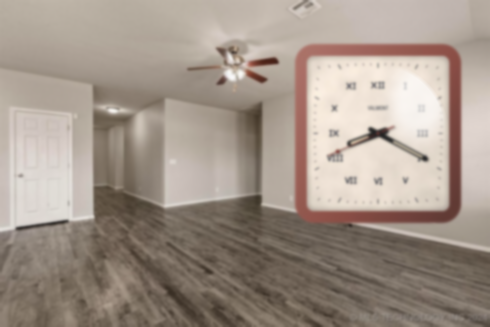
8h19m41s
